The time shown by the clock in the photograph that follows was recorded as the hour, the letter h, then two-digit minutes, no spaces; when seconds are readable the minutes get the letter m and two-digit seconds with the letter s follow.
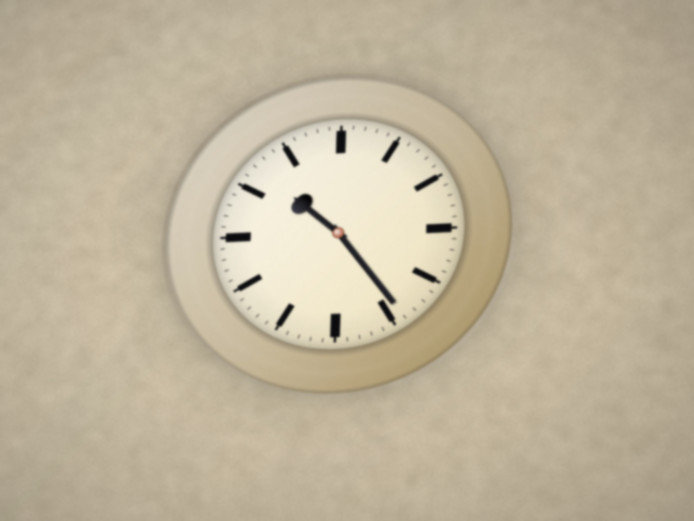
10h24
